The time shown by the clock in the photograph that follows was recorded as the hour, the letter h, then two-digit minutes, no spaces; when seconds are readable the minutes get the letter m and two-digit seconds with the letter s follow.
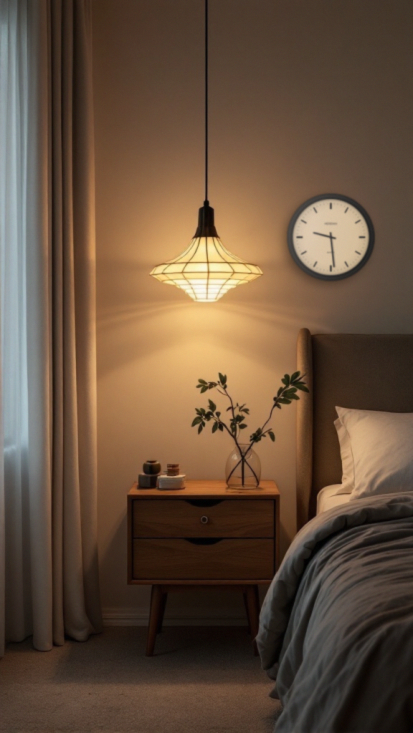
9h29
